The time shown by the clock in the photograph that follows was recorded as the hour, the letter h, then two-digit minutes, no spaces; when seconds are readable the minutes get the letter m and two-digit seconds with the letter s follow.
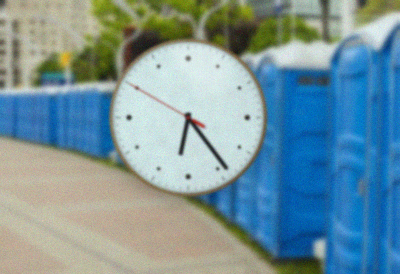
6h23m50s
